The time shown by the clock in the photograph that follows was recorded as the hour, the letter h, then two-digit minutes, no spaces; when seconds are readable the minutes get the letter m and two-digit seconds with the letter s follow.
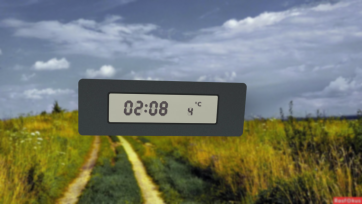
2h08
